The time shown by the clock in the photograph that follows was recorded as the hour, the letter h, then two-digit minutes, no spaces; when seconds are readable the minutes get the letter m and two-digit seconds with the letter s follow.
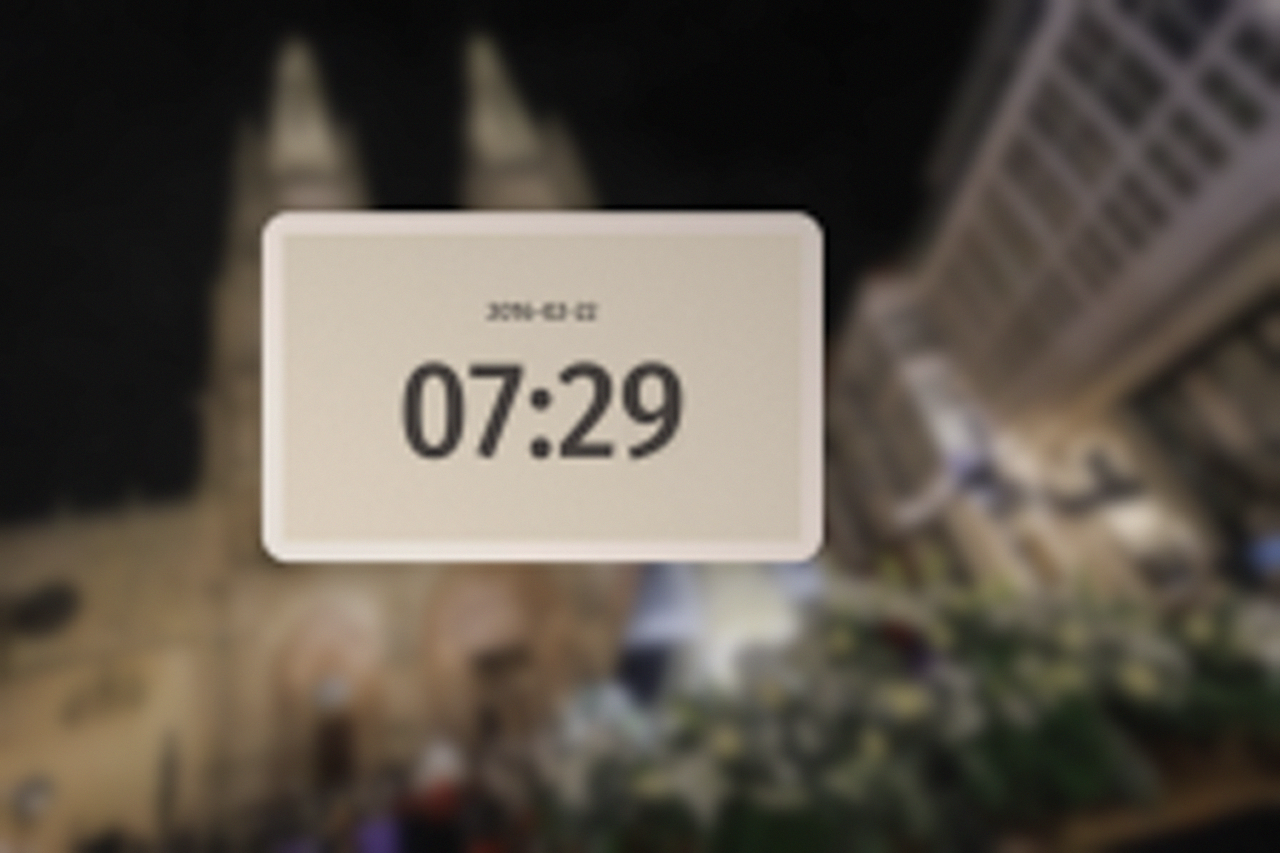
7h29
